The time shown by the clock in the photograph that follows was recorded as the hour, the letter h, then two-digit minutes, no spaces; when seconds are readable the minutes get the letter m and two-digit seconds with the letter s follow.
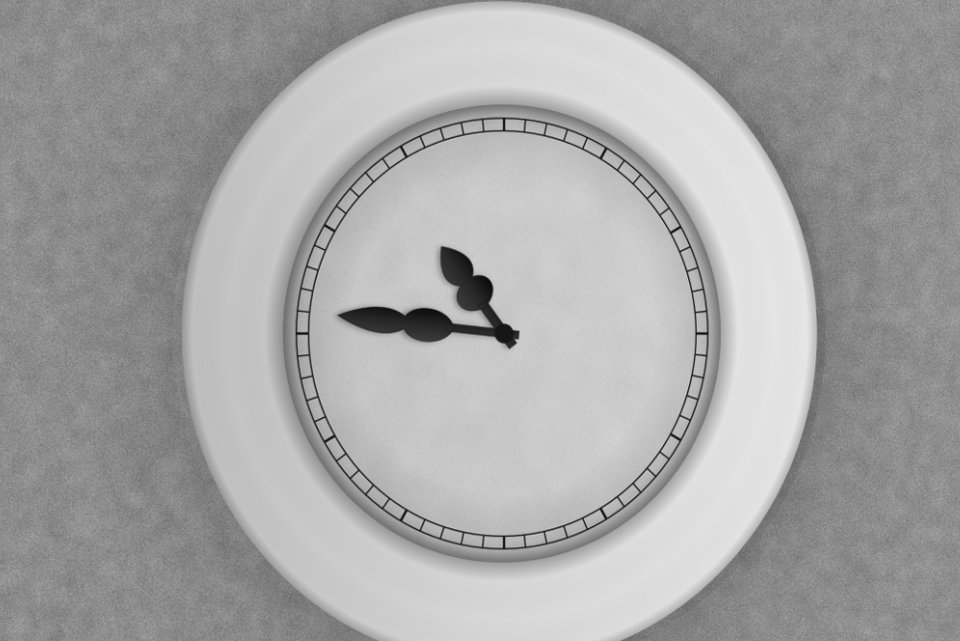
10h46
